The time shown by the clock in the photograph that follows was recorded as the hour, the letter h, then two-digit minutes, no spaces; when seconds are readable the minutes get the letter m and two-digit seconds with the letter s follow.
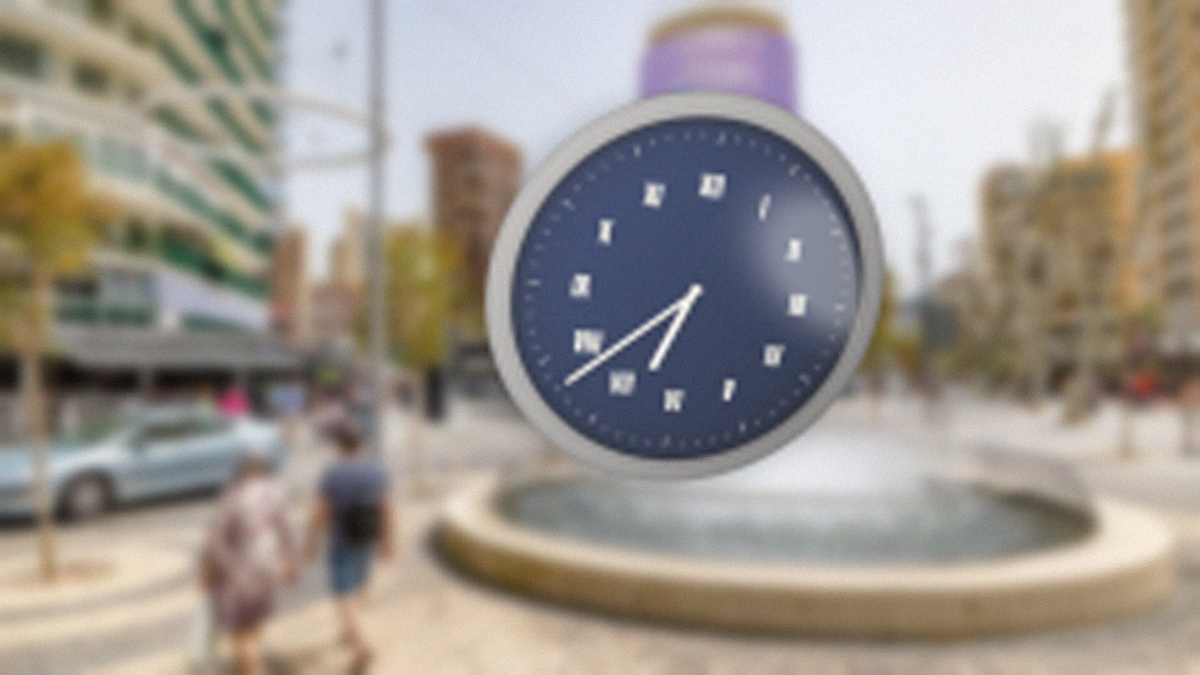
6h38
